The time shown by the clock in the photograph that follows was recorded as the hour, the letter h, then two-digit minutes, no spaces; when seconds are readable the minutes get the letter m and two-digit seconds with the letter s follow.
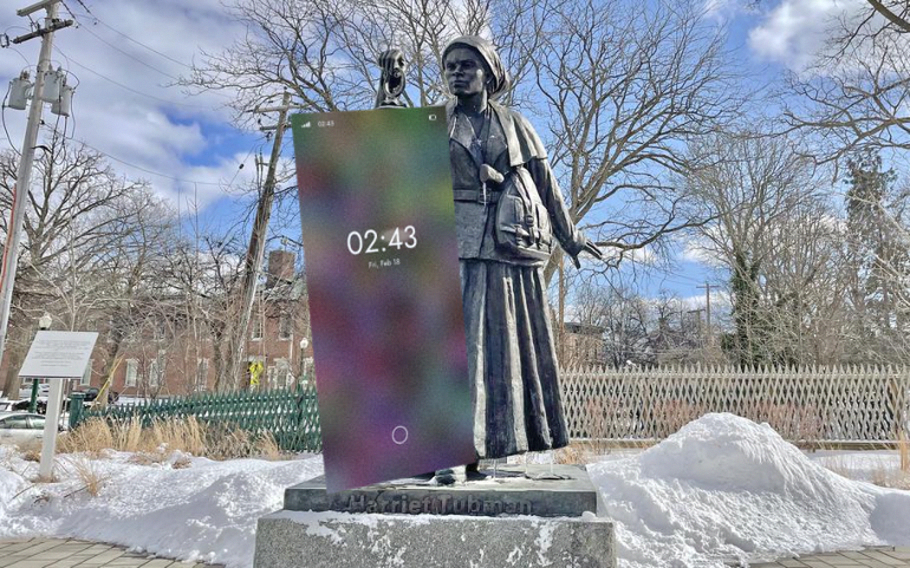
2h43
